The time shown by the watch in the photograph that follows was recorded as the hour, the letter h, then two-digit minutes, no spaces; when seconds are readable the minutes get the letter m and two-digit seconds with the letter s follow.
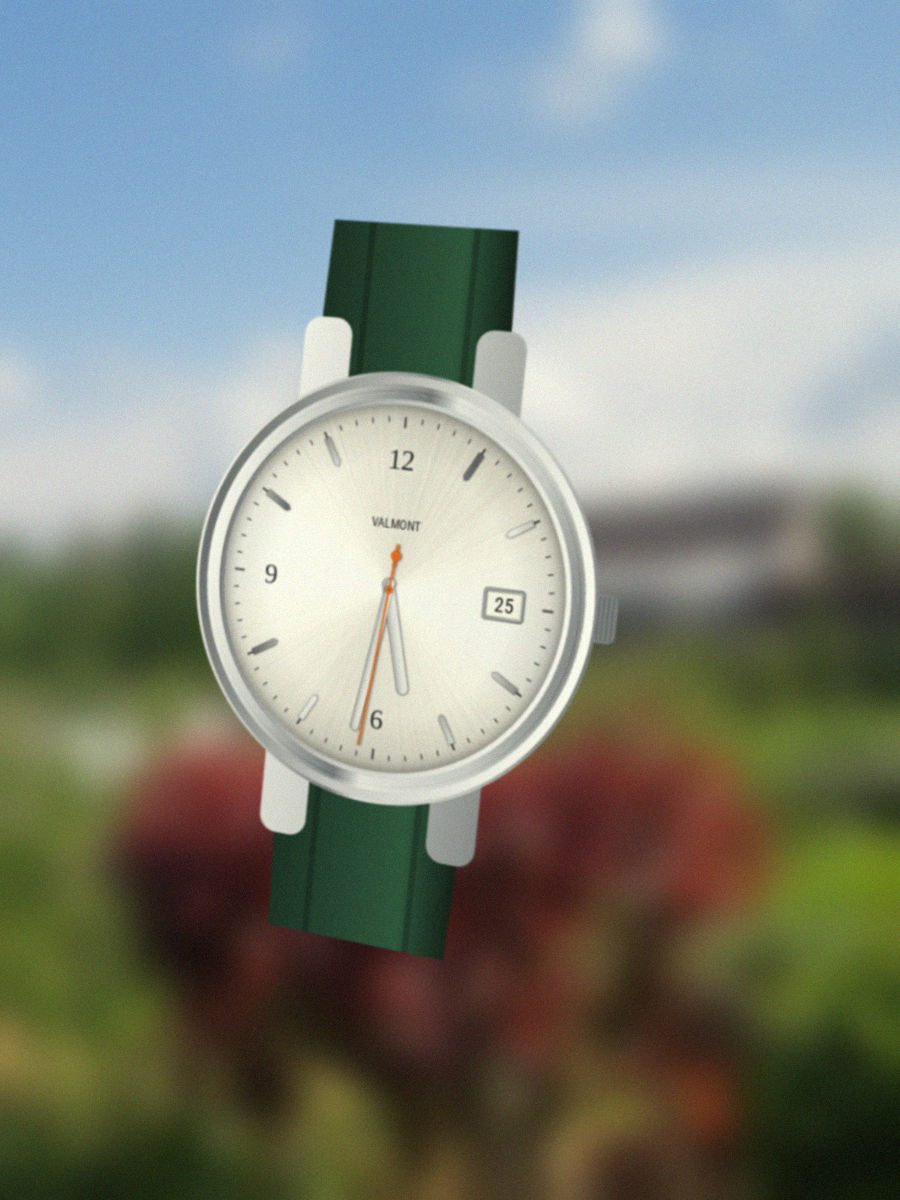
5h31m31s
